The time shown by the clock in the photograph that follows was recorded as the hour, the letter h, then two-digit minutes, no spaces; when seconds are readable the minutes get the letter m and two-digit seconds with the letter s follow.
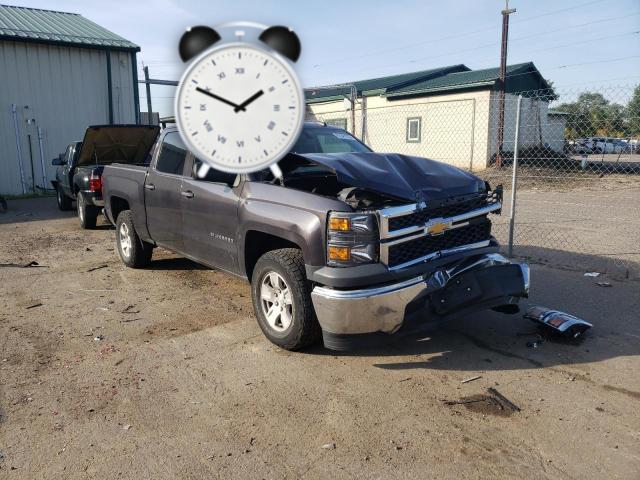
1h49
